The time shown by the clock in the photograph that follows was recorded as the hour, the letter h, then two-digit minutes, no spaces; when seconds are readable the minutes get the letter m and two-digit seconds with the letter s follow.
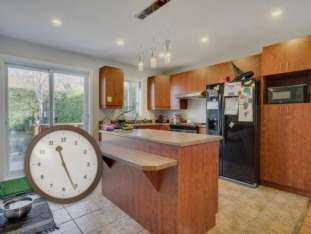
11h26
